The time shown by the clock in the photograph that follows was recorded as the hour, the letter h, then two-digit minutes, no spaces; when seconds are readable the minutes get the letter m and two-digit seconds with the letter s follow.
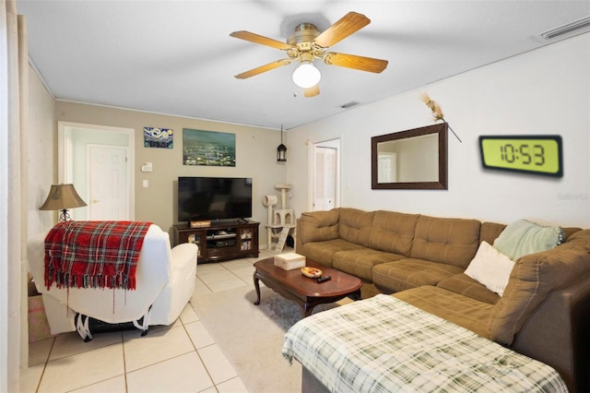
10h53
